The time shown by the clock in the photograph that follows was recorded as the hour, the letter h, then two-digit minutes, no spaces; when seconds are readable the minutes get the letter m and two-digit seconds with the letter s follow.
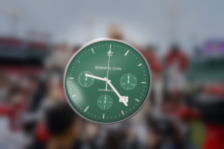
9h23
